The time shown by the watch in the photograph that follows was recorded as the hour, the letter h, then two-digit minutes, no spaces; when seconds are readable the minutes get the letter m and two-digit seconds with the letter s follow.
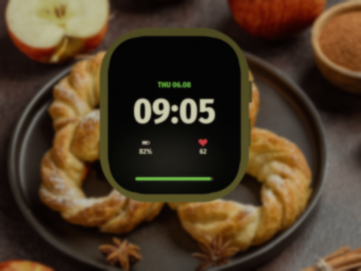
9h05
